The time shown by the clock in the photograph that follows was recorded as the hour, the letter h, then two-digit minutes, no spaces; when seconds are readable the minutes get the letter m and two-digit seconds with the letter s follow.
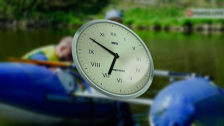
6h50
